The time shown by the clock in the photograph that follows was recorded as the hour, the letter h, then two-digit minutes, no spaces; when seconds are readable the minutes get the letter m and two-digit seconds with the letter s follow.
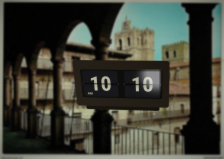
10h10
